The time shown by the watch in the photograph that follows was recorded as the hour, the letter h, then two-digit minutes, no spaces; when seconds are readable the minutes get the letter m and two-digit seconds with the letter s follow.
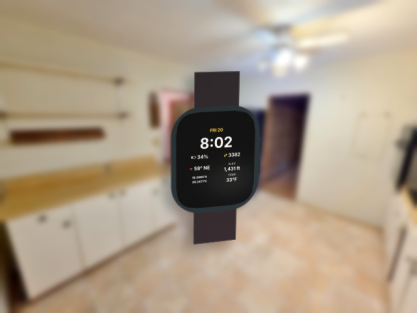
8h02
